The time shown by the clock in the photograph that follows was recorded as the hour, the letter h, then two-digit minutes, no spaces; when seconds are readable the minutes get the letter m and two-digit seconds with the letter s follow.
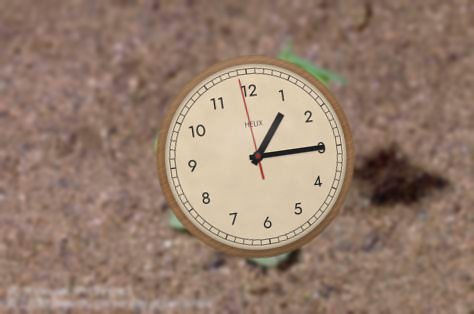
1h14m59s
